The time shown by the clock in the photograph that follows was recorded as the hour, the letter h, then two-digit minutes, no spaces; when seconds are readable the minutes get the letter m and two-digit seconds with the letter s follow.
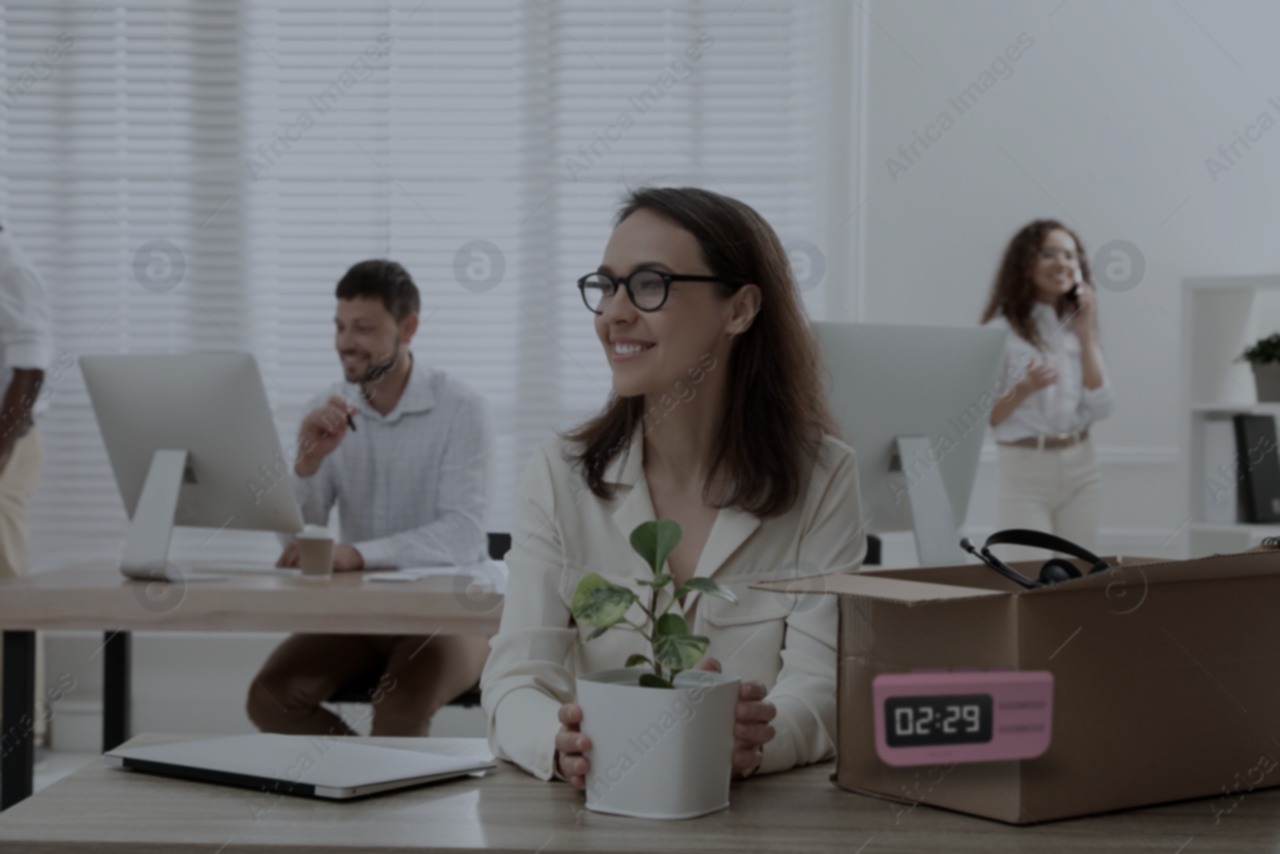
2h29
